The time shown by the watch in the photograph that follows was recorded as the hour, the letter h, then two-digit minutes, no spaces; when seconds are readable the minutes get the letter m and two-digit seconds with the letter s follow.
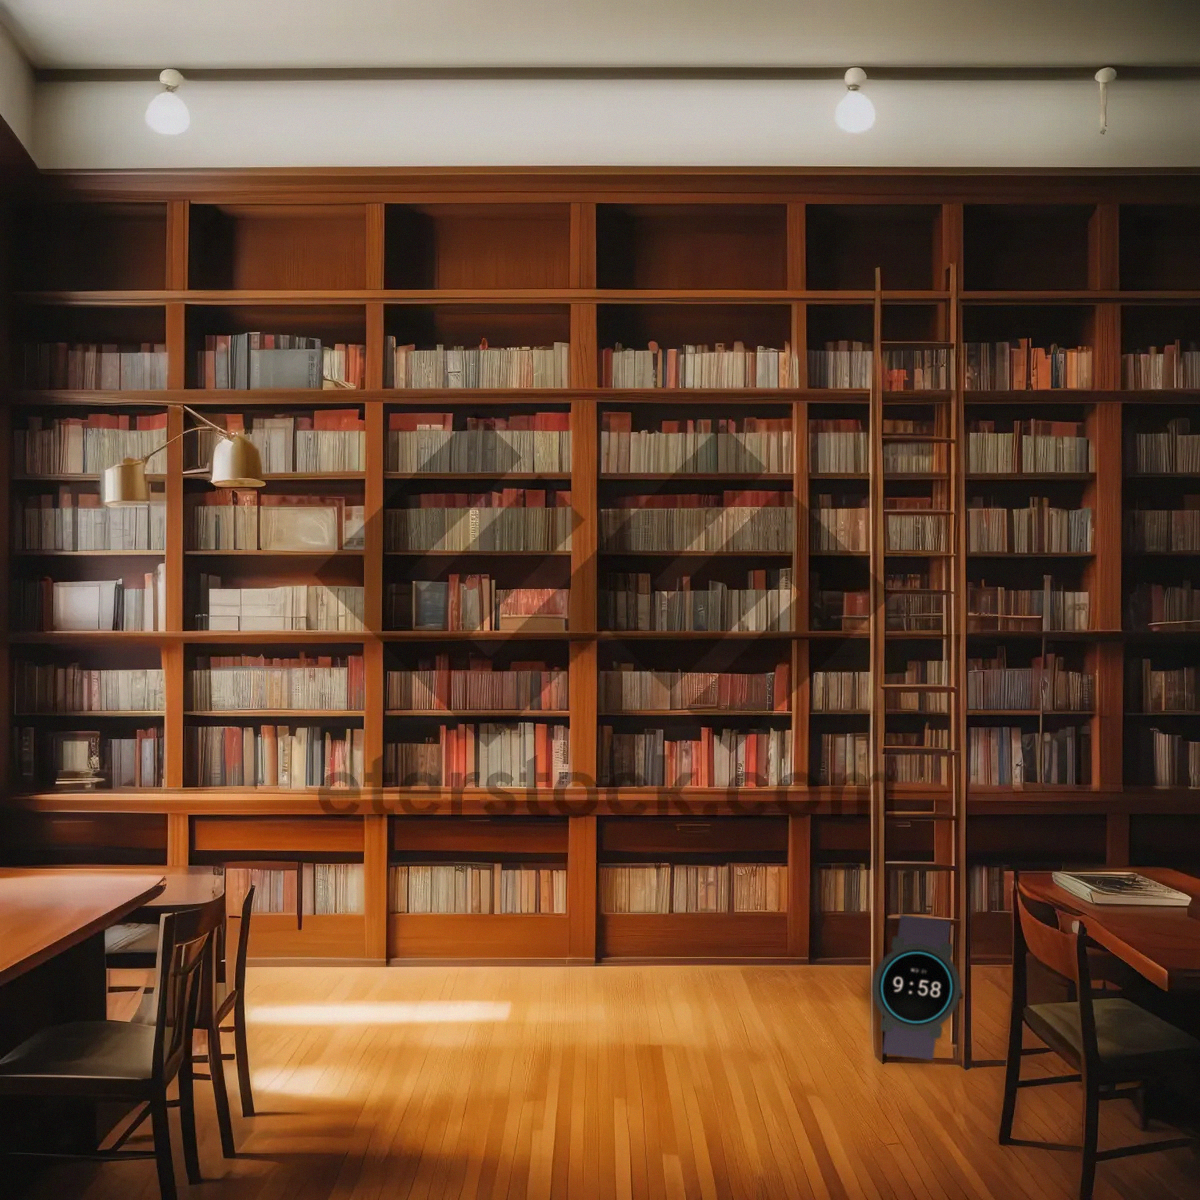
9h58
